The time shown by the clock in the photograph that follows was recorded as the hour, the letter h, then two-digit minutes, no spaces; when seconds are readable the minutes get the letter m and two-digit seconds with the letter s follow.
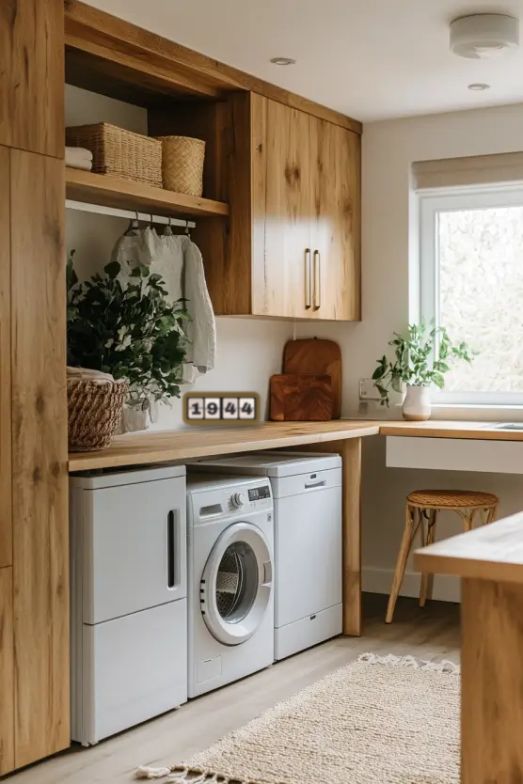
19h44
